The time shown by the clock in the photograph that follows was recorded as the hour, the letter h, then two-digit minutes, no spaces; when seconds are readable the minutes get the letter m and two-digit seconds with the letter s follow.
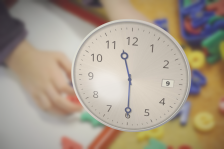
11h30
